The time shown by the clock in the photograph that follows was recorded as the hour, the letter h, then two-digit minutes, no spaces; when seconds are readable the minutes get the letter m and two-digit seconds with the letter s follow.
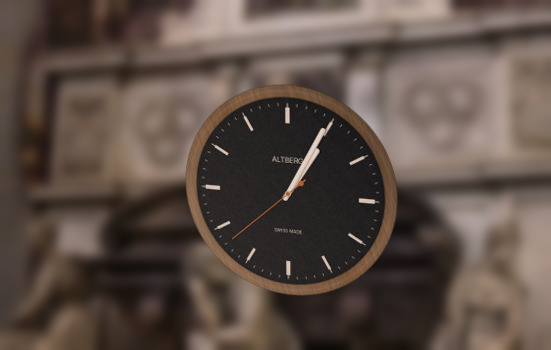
1h04m38s
